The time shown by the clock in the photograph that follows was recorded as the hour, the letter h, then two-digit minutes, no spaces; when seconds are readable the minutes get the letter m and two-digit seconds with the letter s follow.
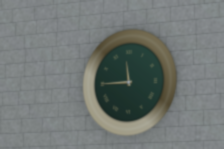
11h45
